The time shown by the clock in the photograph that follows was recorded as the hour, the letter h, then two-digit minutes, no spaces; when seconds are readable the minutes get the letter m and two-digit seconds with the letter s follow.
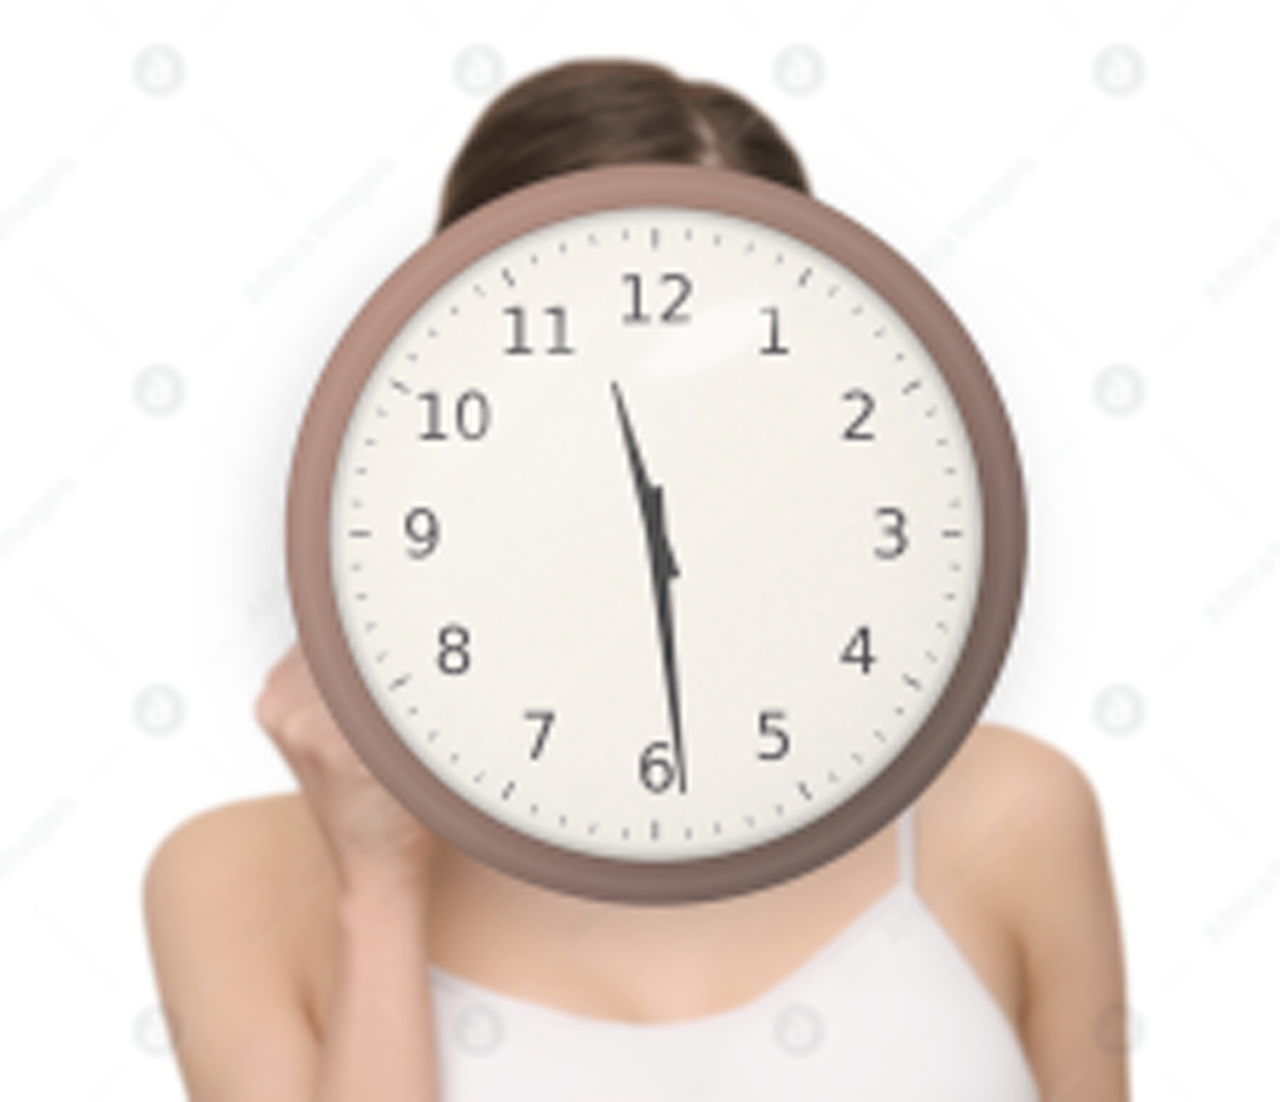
11h29
